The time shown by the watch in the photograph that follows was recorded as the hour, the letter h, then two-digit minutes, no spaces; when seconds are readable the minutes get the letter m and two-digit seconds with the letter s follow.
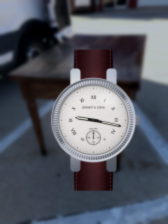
9h17
